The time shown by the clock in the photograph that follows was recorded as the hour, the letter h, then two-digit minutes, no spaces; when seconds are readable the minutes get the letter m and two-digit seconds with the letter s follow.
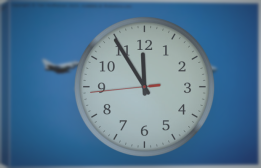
11h54m44s
